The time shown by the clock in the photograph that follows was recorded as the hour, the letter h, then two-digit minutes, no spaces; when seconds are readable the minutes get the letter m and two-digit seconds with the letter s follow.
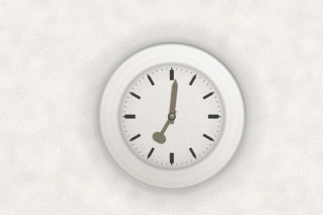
7h01
